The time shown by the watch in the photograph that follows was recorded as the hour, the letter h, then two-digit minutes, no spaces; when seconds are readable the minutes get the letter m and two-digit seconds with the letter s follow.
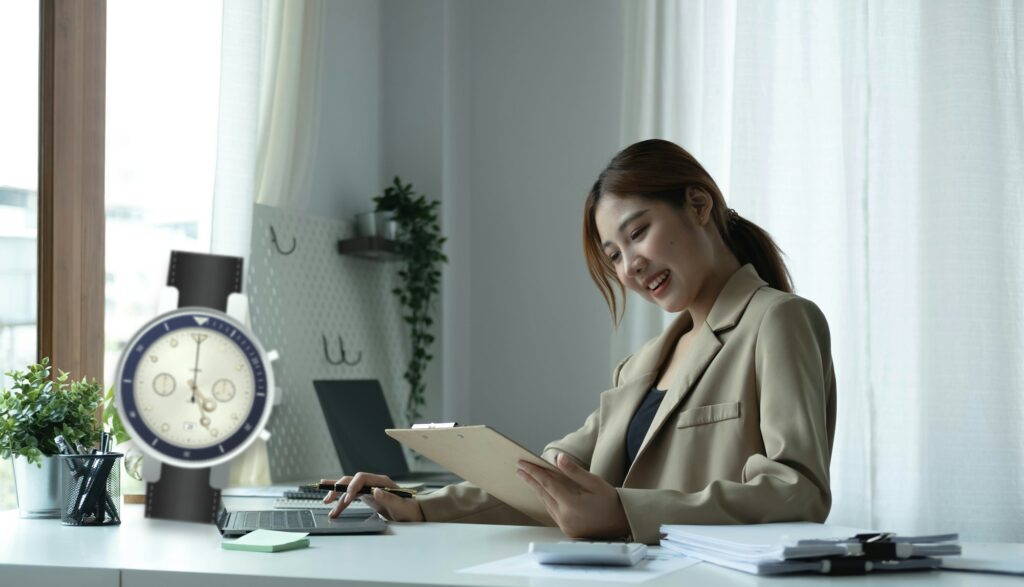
4h26
